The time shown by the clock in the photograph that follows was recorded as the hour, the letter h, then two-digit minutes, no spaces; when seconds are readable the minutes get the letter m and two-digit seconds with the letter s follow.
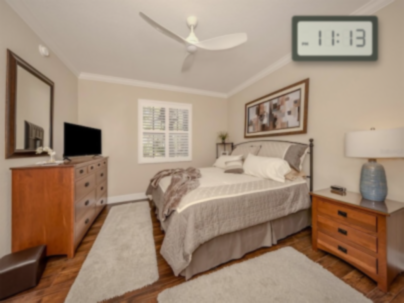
11h13
